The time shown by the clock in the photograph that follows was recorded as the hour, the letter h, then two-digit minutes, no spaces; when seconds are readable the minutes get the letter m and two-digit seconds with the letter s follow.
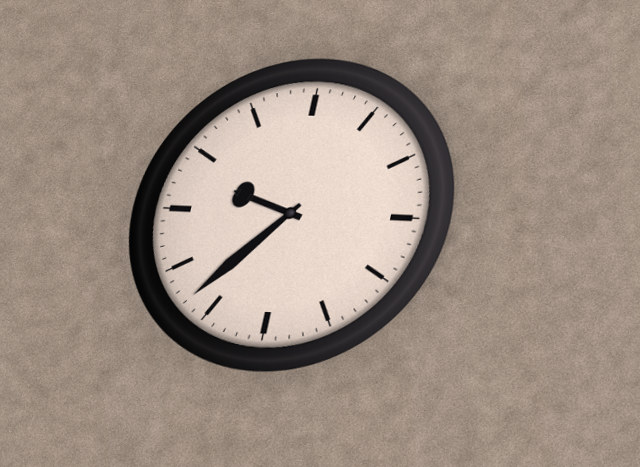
9h37
